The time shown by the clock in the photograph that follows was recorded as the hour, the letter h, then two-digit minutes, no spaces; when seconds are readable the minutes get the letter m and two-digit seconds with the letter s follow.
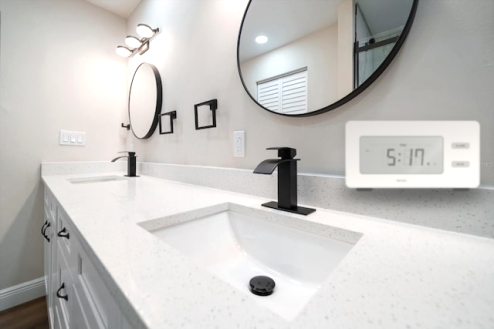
5h17
